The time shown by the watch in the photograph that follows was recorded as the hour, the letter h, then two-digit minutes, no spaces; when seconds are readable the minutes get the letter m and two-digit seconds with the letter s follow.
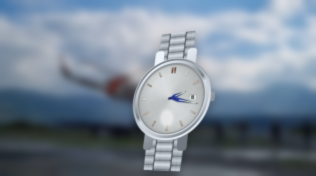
2h17
